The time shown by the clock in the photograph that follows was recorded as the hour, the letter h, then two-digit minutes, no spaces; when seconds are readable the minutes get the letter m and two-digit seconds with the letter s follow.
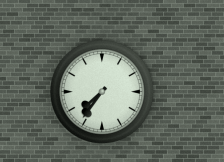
7h36
